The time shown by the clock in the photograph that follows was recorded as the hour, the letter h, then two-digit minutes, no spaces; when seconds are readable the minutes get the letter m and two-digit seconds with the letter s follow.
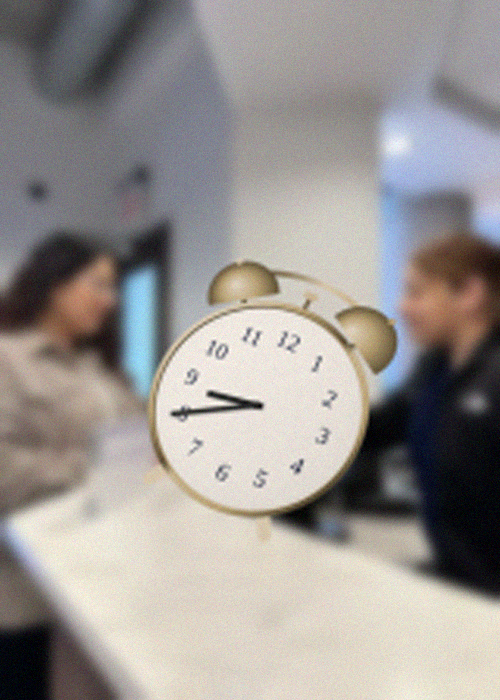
8h40
